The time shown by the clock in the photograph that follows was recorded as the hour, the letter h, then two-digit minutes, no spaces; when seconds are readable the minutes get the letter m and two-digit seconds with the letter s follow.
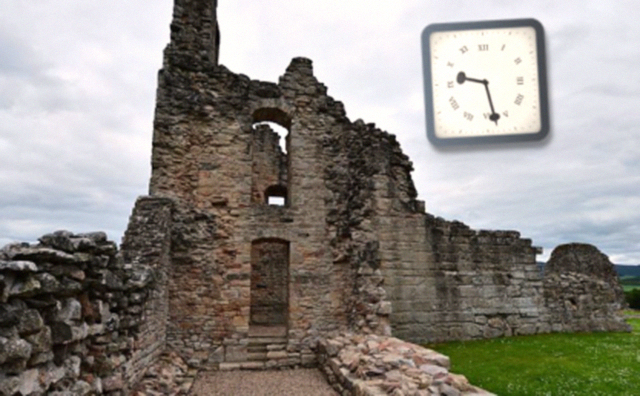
9h28
